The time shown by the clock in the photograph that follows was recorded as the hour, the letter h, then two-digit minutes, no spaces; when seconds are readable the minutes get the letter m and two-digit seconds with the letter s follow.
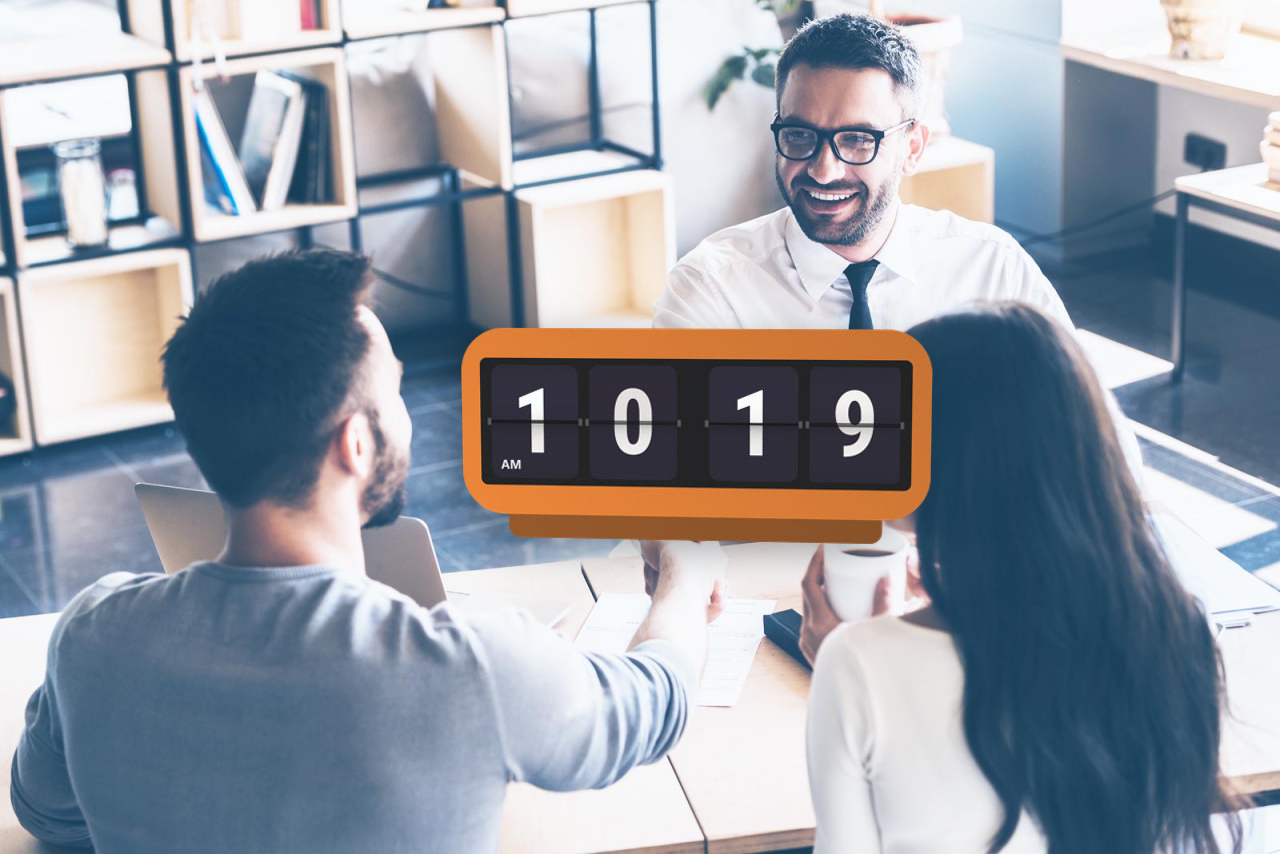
10h19
